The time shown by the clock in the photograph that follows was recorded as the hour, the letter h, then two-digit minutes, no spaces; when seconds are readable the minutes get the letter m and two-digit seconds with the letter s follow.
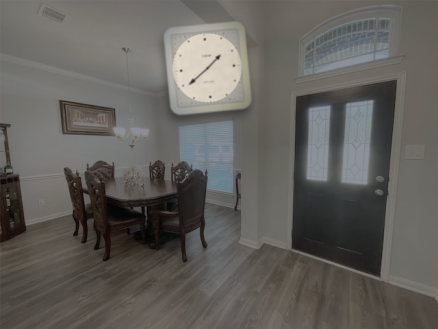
1h39
